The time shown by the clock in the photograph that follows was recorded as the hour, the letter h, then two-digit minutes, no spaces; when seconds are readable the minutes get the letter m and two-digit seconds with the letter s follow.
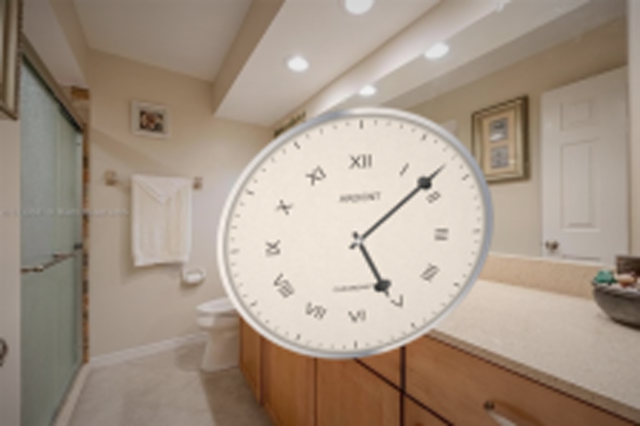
5h08
